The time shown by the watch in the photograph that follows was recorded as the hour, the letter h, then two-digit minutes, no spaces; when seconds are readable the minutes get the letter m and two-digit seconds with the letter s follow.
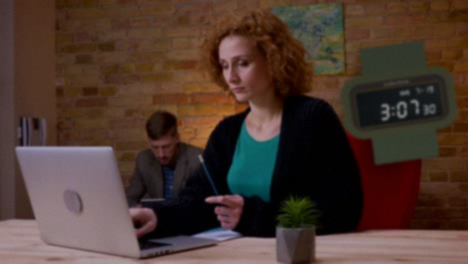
3h07
